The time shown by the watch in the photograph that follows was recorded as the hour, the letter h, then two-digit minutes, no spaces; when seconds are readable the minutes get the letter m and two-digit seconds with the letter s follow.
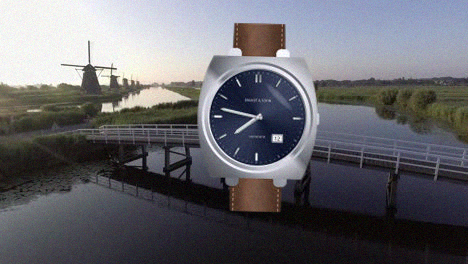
7h47
